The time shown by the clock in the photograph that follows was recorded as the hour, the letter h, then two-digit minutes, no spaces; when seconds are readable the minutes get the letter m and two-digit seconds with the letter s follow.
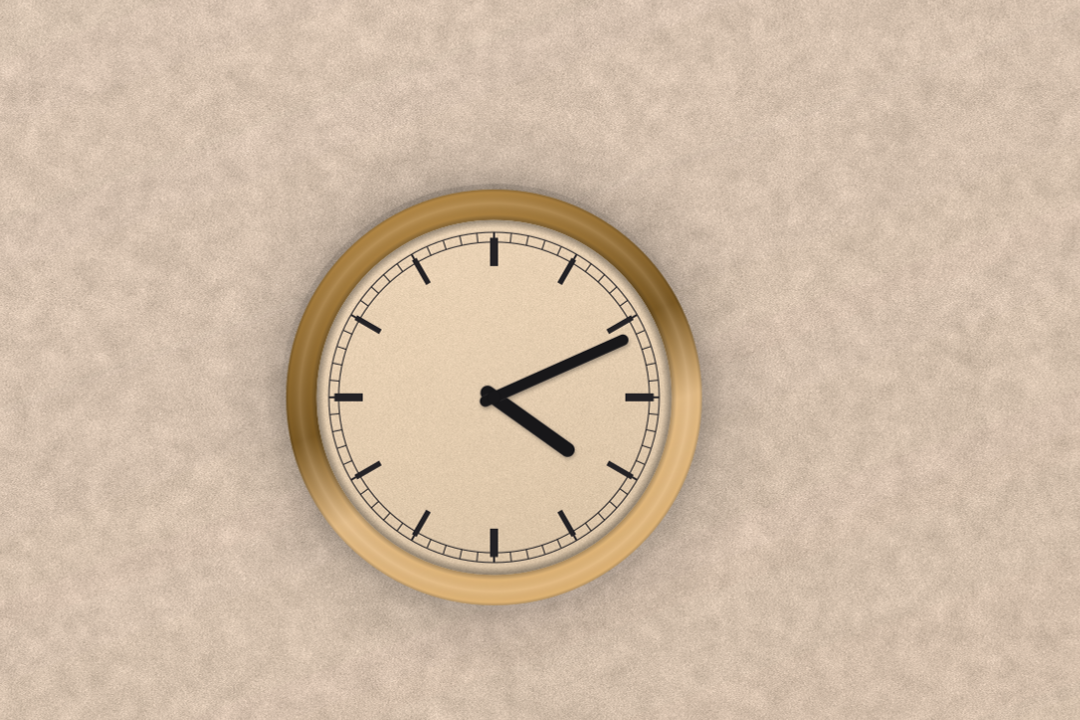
4h11
